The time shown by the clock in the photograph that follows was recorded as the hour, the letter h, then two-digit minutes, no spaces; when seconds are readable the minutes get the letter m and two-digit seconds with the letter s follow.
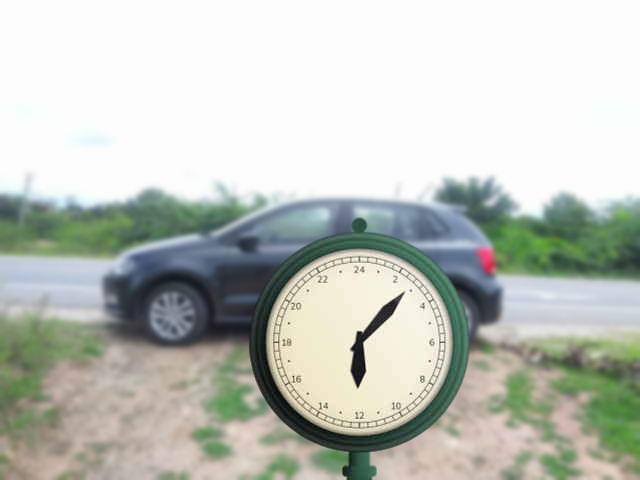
12h07
